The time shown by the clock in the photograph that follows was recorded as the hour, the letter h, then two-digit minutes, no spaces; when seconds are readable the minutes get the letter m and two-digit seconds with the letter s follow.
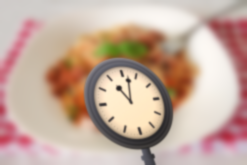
11h02
